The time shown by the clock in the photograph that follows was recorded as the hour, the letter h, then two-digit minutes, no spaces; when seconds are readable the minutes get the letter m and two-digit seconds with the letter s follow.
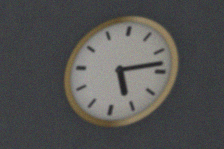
5h13
